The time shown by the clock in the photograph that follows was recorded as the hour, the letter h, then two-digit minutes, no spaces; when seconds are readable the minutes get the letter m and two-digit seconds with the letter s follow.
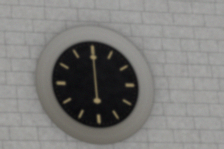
6h00
